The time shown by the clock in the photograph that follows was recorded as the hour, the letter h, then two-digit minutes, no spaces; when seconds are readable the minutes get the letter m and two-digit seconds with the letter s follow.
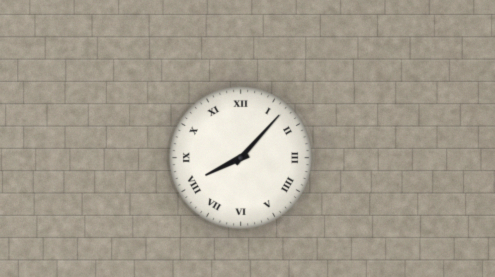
8h07
